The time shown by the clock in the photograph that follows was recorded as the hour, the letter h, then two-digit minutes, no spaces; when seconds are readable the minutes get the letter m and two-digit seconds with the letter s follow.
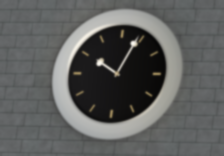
10h04
